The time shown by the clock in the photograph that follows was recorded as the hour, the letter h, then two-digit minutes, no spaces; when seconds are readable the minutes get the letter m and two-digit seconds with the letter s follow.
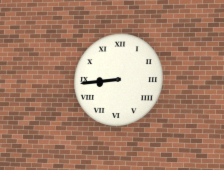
8h44
